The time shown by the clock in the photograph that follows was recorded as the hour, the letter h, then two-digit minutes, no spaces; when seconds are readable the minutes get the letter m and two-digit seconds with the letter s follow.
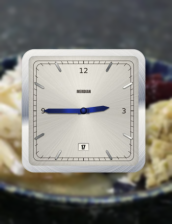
2h45
